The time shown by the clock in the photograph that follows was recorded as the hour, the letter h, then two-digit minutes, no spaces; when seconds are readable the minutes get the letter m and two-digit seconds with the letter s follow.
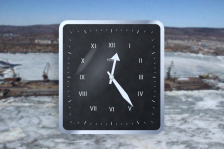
12h24
